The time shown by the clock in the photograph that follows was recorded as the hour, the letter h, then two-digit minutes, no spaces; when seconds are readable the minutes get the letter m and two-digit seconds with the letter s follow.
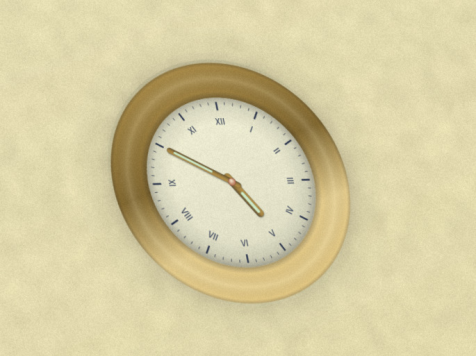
4h50
